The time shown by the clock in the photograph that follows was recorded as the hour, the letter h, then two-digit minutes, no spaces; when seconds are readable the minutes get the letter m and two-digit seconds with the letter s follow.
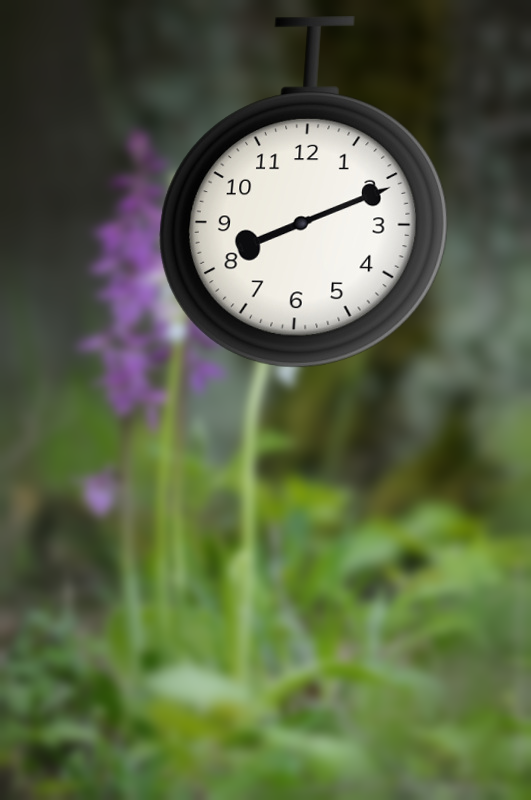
8h11
